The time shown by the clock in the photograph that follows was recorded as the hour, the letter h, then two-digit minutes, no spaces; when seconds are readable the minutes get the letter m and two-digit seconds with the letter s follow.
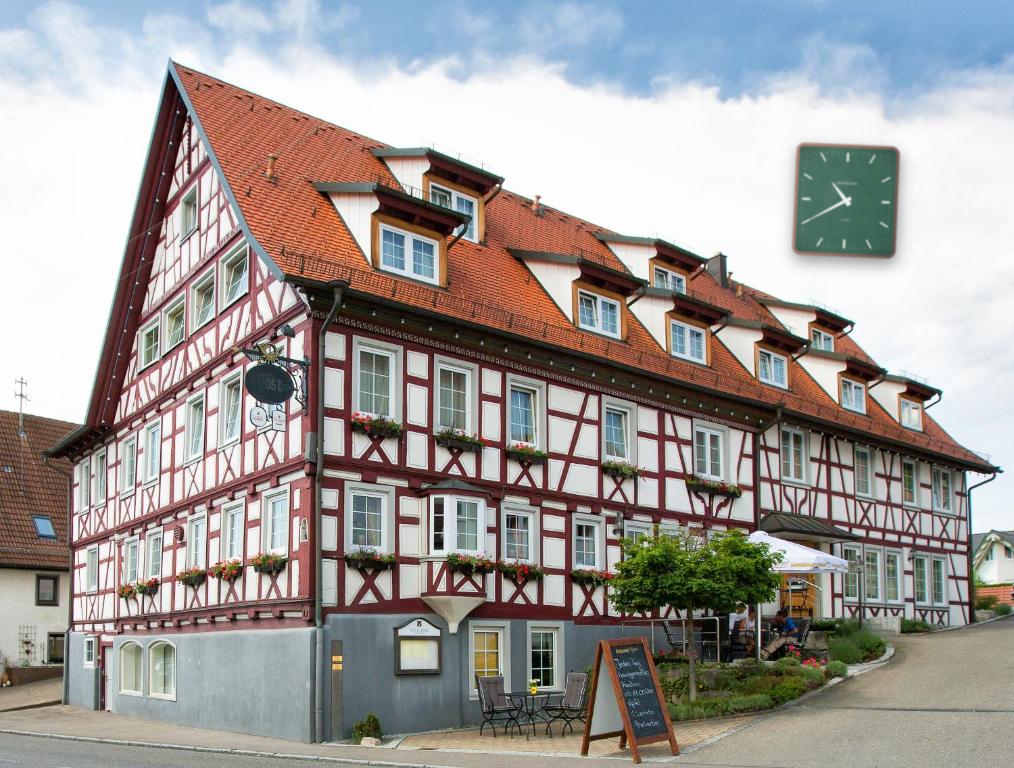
10h40
